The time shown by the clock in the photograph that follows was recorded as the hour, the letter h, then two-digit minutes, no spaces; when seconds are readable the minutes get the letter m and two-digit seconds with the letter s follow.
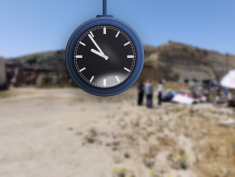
9h54
